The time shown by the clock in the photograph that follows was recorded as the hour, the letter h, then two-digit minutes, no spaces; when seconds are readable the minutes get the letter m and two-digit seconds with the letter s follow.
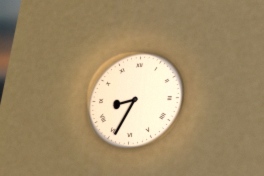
8h34
